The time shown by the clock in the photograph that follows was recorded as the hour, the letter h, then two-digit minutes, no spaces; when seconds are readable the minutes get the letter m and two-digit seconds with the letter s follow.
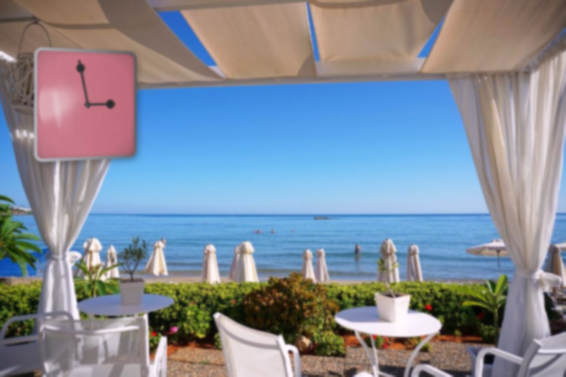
2h58
